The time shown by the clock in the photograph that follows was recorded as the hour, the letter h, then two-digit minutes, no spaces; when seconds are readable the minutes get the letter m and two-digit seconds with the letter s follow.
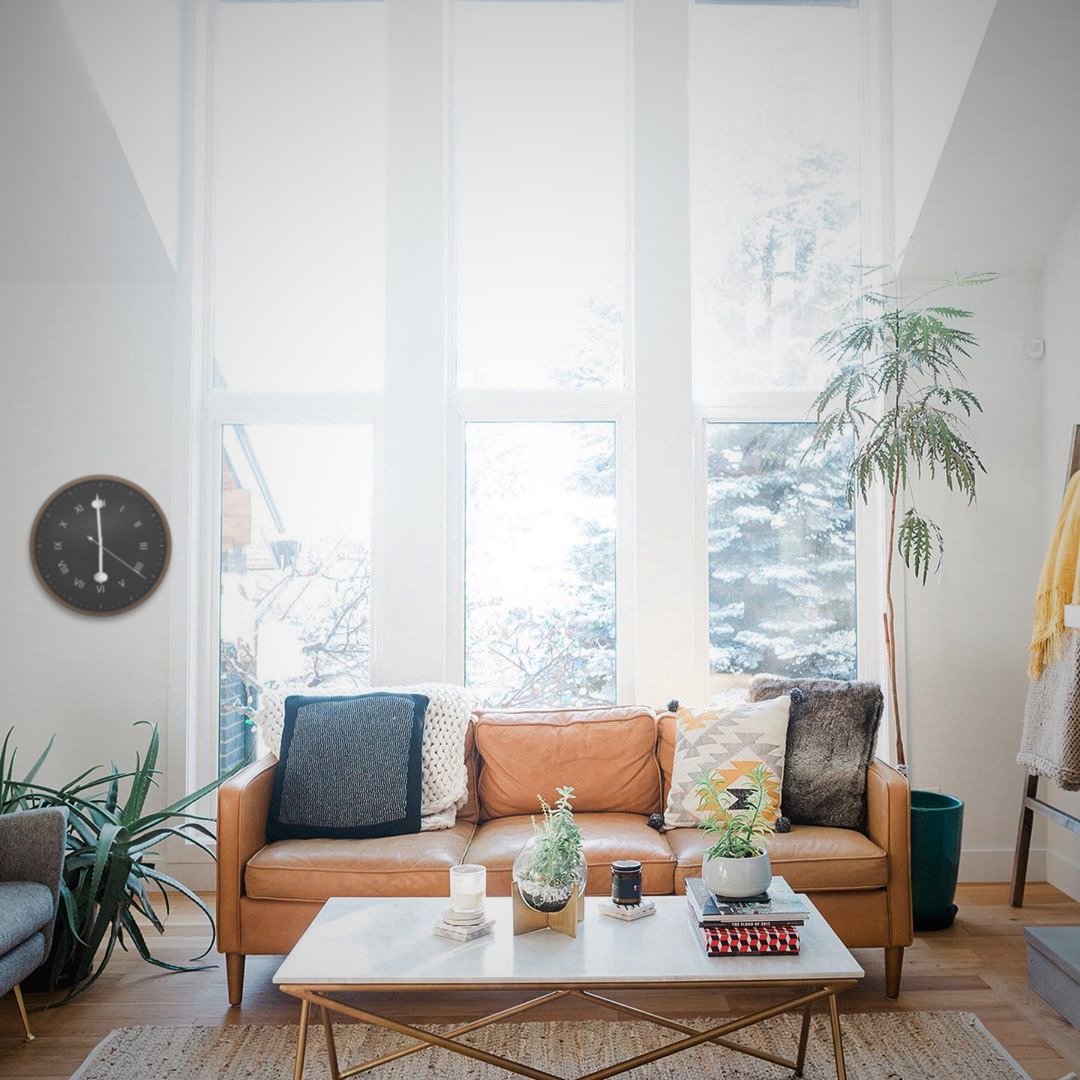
5h59m21s
